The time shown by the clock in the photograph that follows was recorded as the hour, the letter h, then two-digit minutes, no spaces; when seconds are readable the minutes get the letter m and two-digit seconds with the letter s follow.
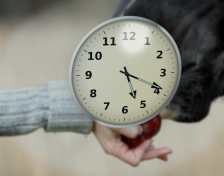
5h19
